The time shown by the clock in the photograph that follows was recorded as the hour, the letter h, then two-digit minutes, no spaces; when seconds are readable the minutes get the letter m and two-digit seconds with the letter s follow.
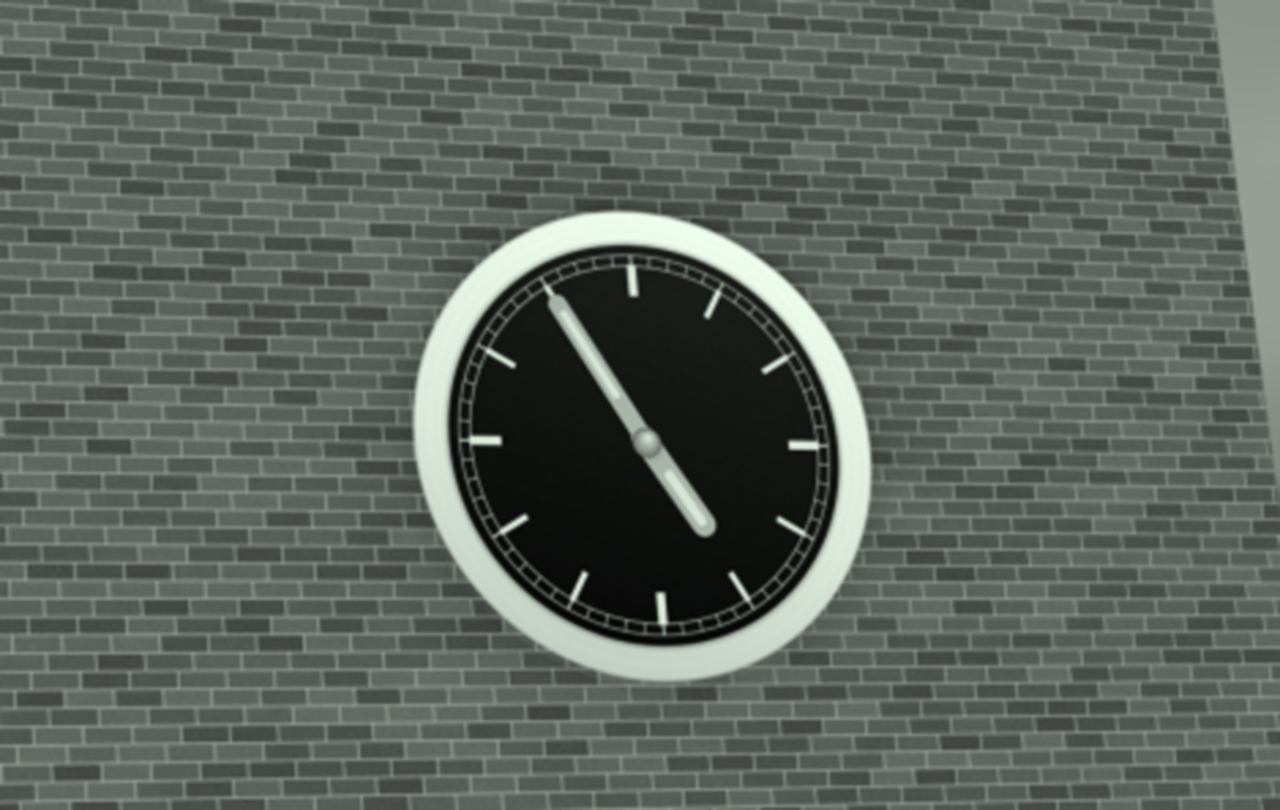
4h55
